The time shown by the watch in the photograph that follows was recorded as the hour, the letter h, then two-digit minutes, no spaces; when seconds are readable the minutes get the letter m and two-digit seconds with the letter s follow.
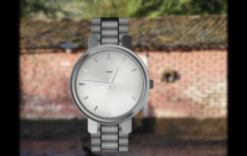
12h46
